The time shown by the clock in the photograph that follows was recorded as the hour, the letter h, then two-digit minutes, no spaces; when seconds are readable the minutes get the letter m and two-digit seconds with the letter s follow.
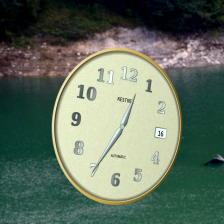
12h35
